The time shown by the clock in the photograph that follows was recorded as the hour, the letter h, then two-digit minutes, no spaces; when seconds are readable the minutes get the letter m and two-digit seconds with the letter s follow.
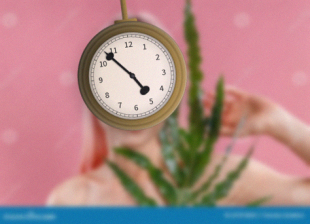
4h53
